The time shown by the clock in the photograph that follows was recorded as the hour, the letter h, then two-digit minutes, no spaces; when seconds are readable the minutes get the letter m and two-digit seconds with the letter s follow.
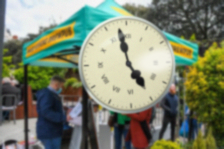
4h58
